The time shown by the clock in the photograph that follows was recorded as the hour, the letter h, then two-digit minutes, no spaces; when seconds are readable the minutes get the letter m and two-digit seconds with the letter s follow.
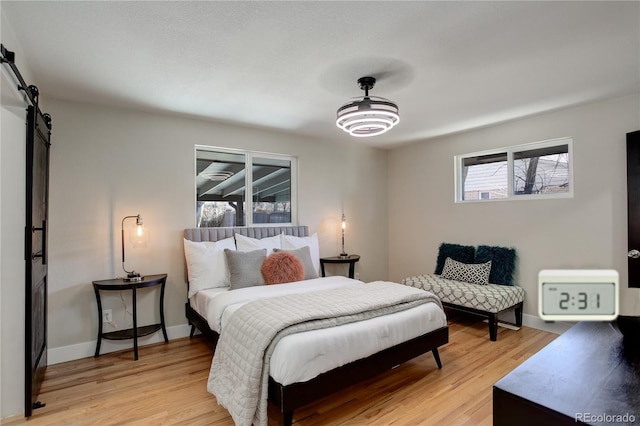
2h31
